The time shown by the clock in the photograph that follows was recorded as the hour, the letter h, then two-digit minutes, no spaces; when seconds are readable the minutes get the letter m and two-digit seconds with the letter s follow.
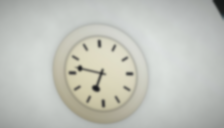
6h47
